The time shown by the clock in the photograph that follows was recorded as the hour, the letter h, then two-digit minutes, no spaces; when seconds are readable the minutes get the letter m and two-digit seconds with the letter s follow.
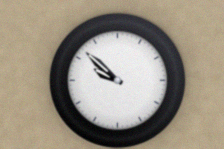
9h52
